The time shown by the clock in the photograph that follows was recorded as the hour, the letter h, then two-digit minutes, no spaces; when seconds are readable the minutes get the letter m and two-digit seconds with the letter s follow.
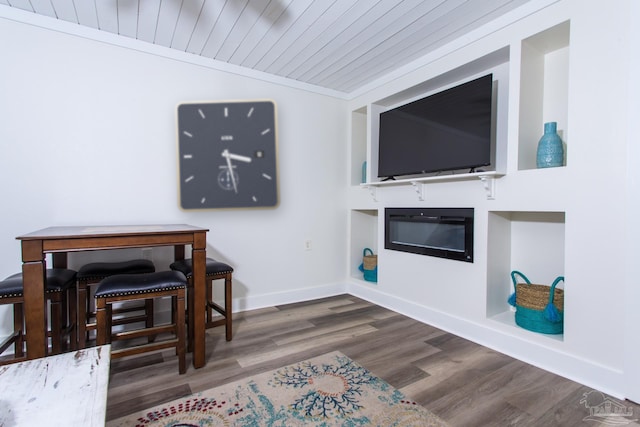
3h28
